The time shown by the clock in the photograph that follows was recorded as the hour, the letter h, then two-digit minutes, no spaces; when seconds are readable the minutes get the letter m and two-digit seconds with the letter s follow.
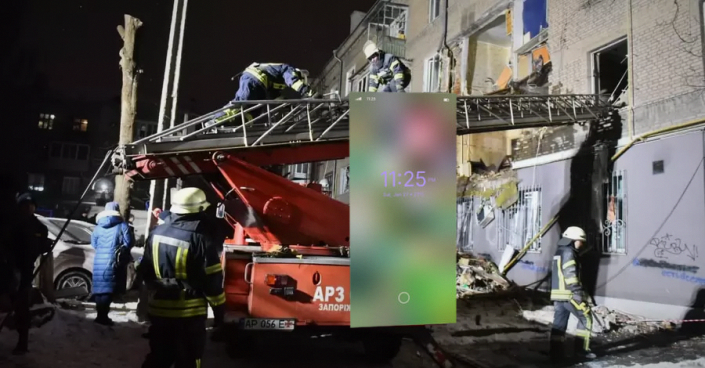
11h25
